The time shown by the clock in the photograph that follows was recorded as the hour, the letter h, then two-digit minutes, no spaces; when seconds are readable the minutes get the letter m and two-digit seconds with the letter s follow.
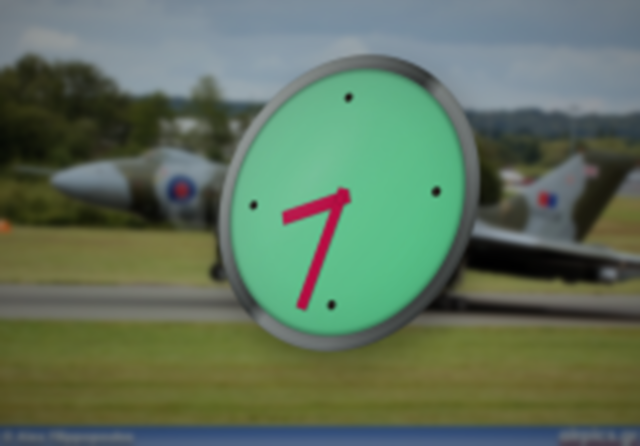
8h33
